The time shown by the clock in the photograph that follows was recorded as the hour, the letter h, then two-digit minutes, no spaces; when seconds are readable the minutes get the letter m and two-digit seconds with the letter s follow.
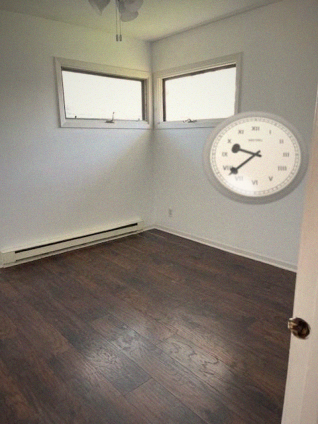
9h38
